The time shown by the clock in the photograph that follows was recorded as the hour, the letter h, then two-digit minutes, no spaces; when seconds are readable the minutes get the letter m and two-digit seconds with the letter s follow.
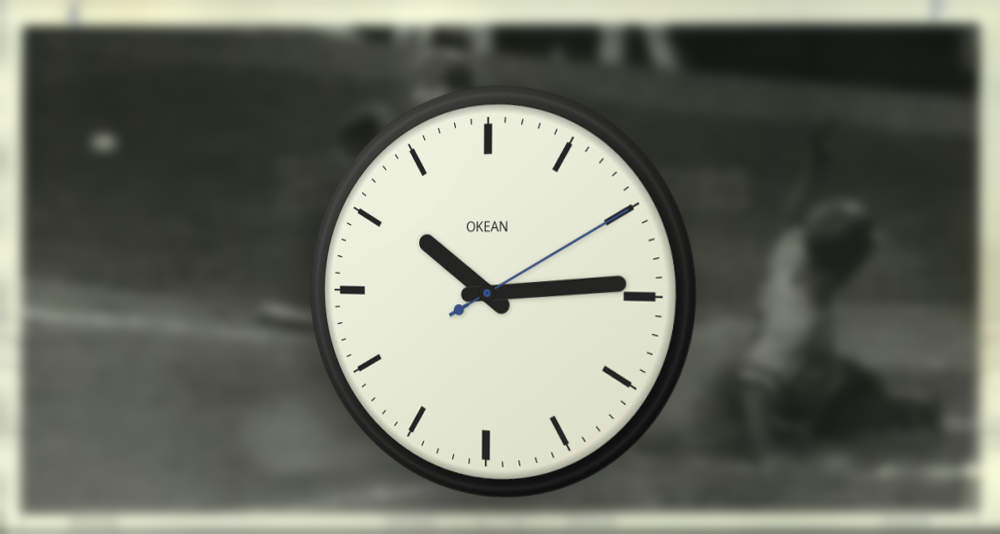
10h14m10s
